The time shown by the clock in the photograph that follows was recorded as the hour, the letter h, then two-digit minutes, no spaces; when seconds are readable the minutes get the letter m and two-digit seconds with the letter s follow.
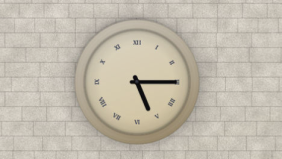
5h15
